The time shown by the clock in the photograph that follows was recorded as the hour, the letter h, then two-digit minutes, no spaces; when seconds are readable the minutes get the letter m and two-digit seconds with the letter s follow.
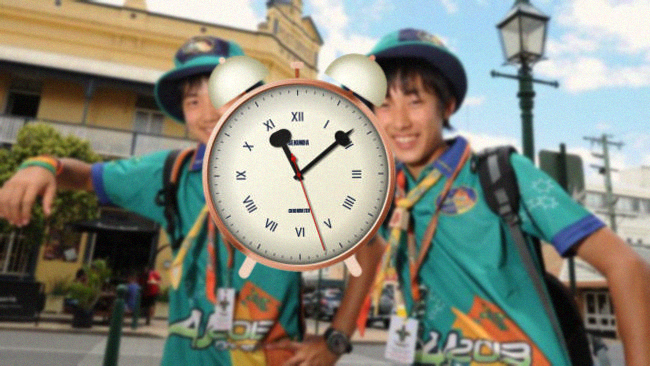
11h08m27s
